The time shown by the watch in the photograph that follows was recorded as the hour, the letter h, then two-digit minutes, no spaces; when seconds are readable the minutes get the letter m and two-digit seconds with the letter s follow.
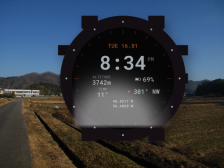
8h34
